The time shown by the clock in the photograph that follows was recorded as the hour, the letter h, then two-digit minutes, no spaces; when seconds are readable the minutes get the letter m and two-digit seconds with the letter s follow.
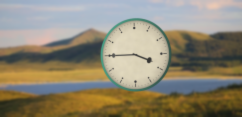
3h45
